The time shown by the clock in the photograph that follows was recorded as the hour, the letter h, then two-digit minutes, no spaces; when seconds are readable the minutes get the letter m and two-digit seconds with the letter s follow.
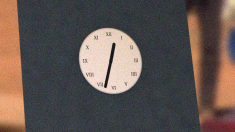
12h33
